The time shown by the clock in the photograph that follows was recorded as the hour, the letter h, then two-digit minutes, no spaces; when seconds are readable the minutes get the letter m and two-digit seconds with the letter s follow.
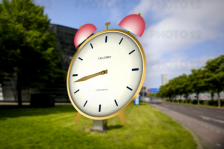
8h43
